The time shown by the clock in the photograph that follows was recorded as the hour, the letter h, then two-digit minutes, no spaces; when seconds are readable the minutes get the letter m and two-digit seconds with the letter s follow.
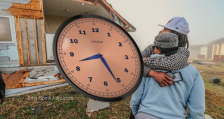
8h26
